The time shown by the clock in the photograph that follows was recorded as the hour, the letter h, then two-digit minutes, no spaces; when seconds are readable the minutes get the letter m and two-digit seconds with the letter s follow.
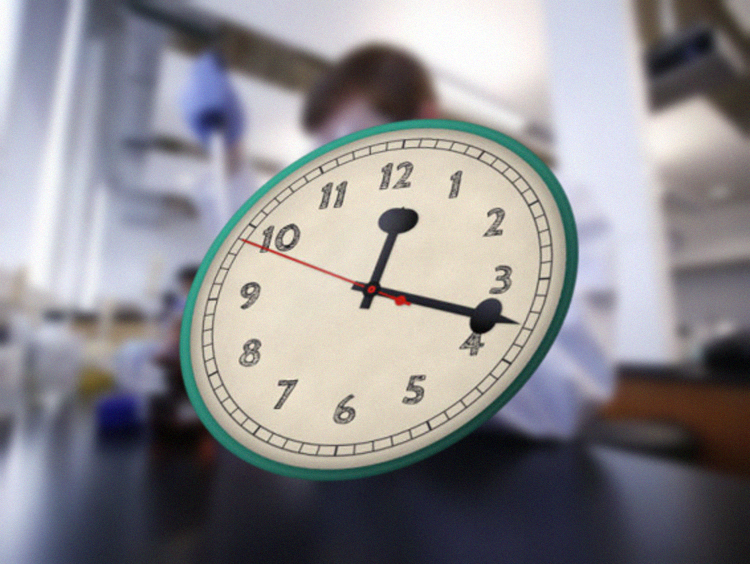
12h17m49s
